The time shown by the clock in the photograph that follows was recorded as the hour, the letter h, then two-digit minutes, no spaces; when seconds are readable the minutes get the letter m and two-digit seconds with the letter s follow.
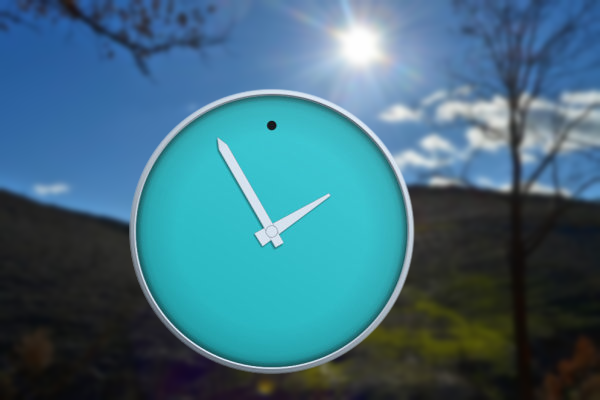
1h55
